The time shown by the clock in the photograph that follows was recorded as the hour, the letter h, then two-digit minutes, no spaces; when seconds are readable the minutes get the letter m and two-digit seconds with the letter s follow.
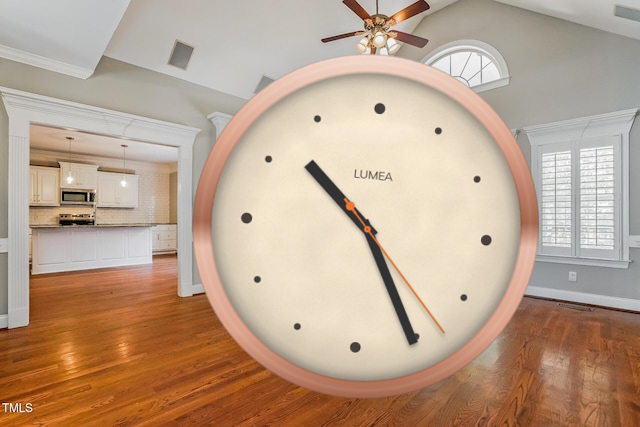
10h25m23s
